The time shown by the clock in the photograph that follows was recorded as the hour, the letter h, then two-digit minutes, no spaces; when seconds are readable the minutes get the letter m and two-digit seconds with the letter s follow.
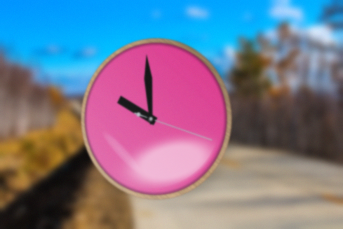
9h59m18s
